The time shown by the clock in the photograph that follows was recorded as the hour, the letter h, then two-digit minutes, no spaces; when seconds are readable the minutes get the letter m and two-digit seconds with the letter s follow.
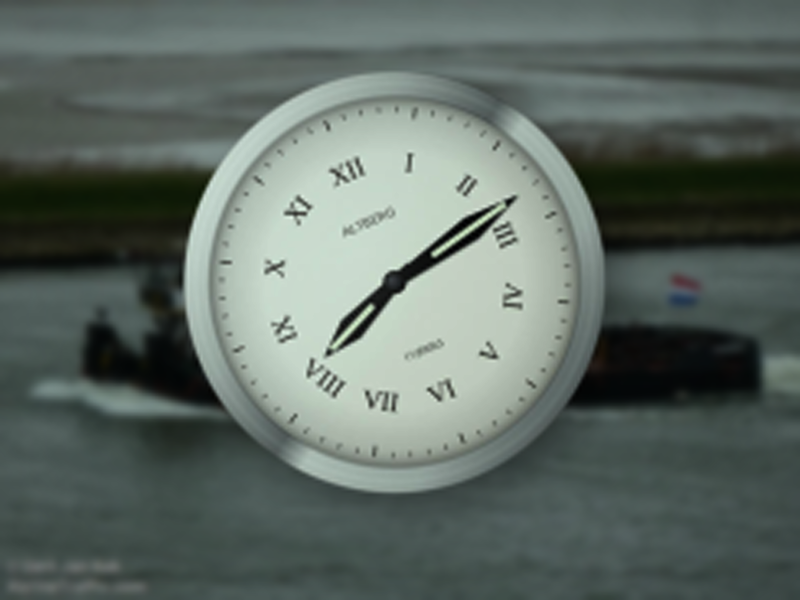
8h13
